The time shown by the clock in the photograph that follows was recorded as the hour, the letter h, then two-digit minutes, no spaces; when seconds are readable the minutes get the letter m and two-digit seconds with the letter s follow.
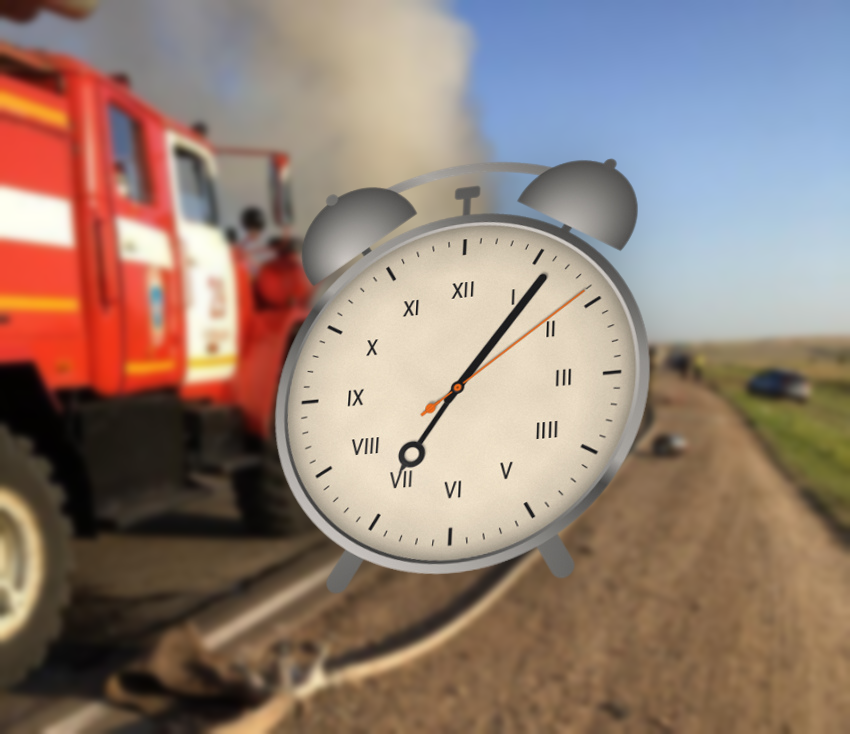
7h06m09s
